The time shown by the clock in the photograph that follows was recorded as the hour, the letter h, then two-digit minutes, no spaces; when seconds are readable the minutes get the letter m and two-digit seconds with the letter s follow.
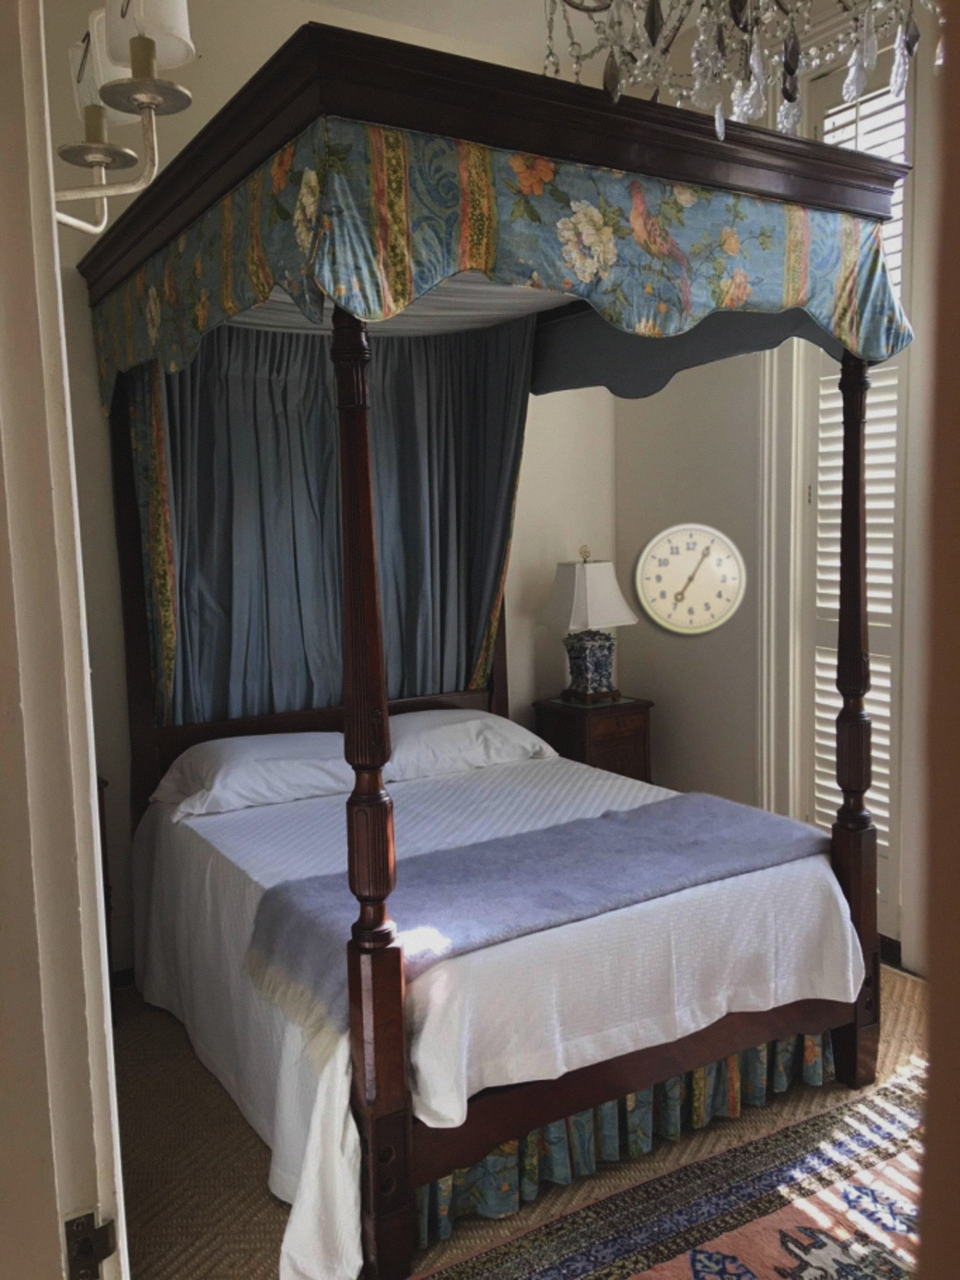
7h05
